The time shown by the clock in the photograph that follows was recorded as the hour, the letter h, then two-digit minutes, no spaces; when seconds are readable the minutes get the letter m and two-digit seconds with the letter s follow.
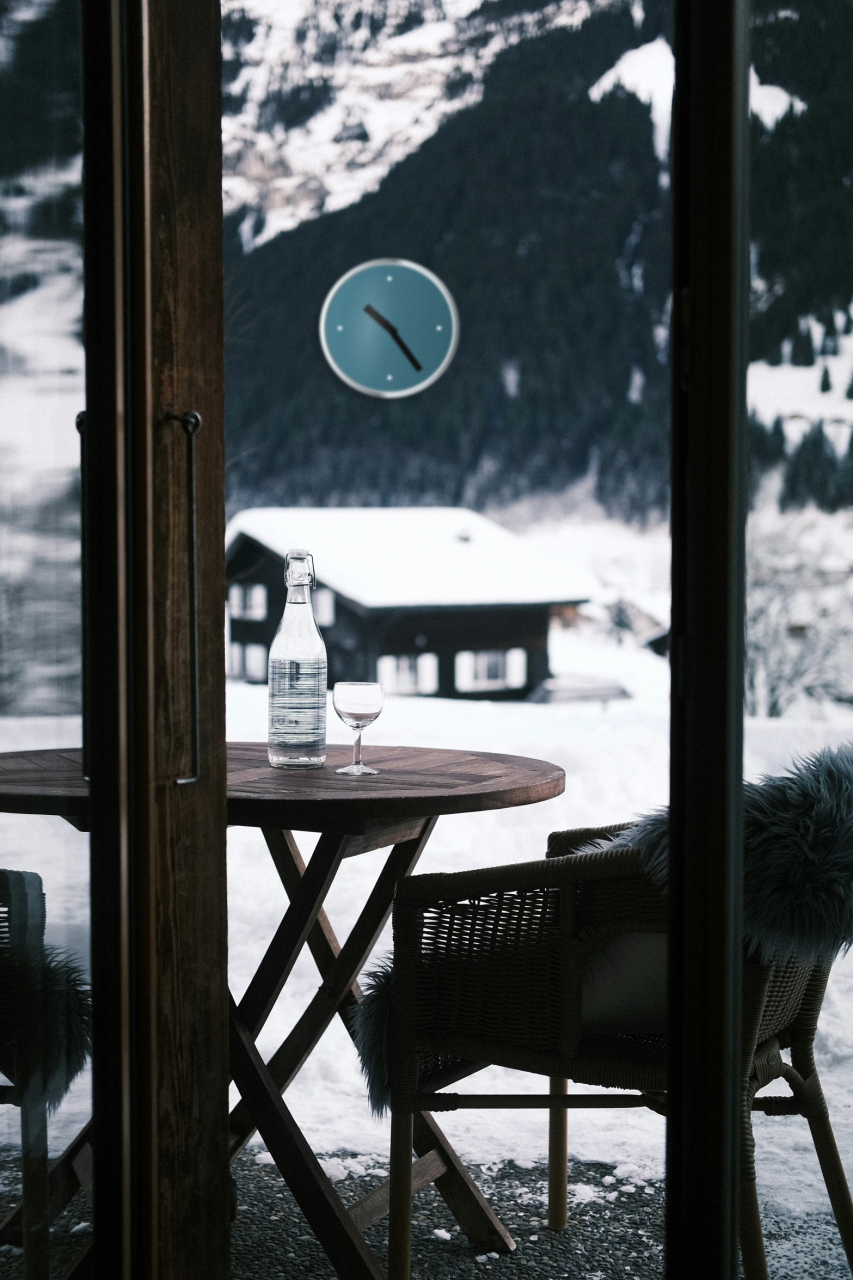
10h24
